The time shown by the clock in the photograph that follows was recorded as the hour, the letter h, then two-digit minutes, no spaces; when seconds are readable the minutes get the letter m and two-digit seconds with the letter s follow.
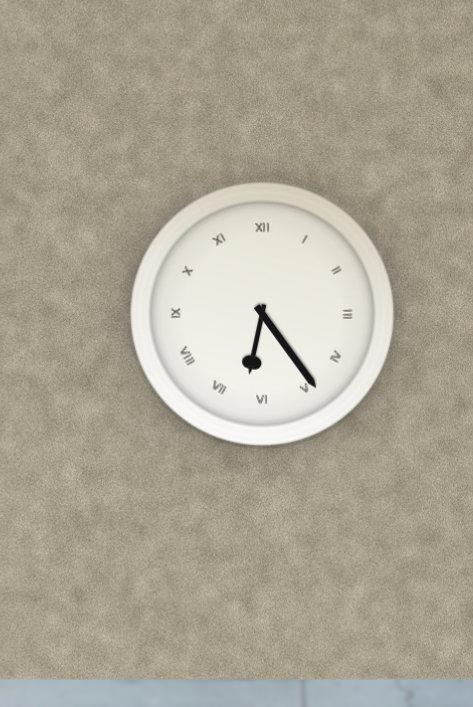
6h24
